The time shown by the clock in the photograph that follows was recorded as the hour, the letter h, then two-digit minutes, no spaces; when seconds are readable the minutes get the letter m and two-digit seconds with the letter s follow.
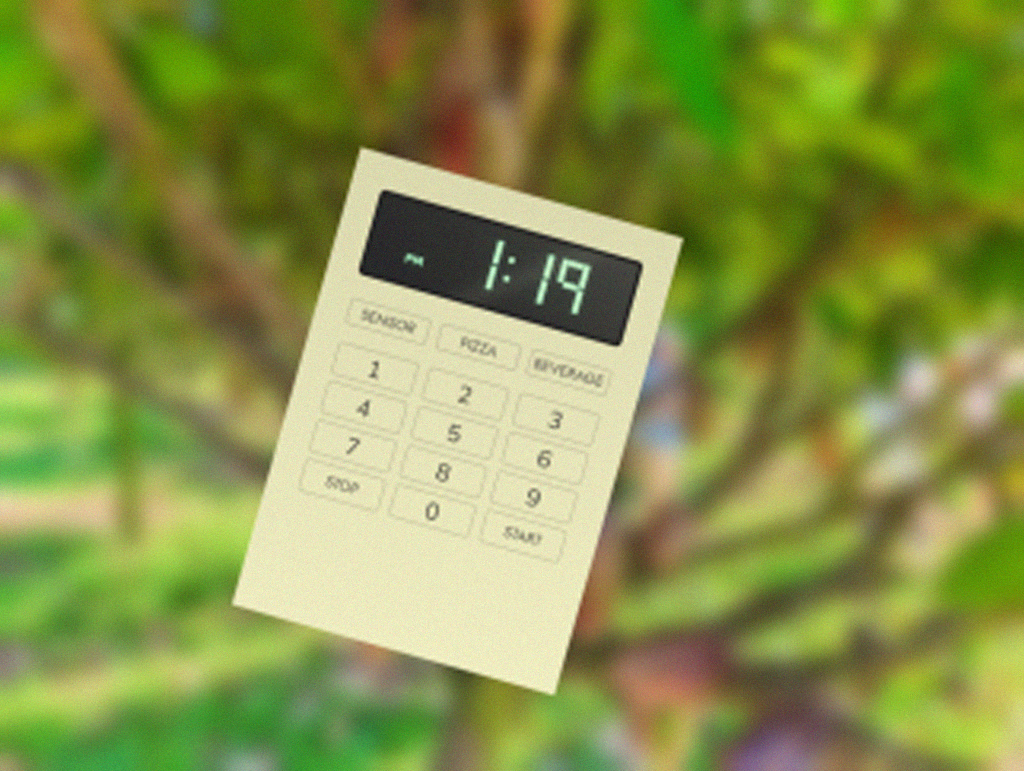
1h19
